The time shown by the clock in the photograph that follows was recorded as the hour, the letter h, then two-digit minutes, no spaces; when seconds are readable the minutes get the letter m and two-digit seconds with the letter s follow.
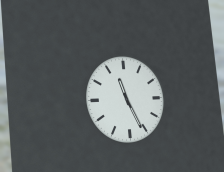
11h26
